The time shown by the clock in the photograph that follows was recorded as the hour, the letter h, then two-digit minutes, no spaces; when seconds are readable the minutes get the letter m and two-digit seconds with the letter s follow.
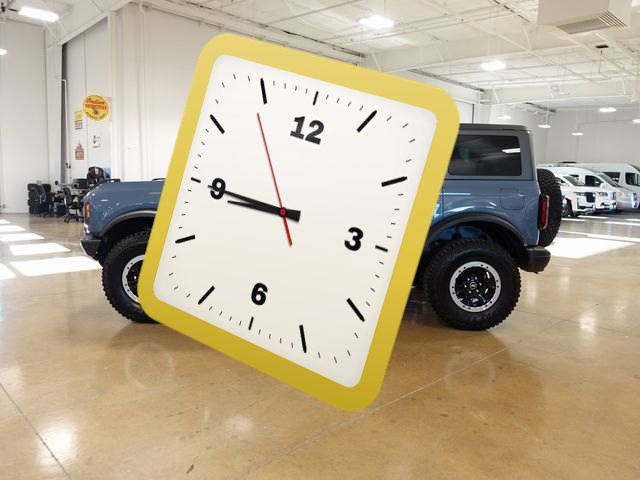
8h44m54s
